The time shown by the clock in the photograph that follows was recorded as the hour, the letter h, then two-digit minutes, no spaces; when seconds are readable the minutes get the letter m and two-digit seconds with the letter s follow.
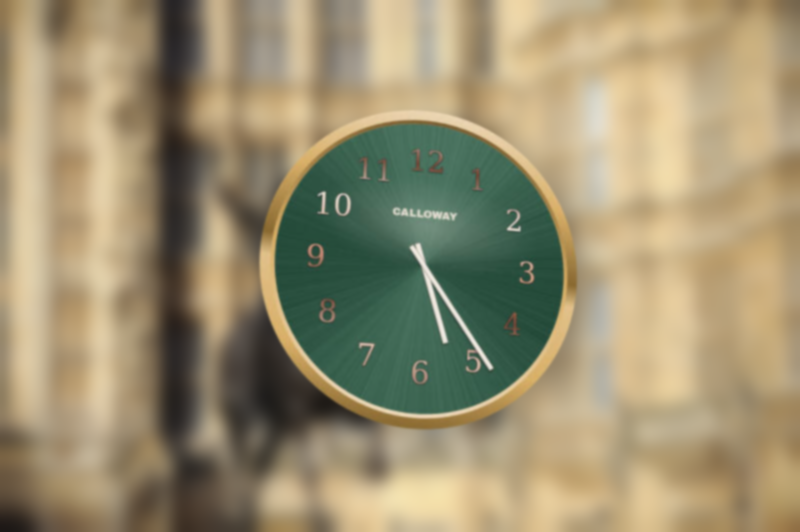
5h24
